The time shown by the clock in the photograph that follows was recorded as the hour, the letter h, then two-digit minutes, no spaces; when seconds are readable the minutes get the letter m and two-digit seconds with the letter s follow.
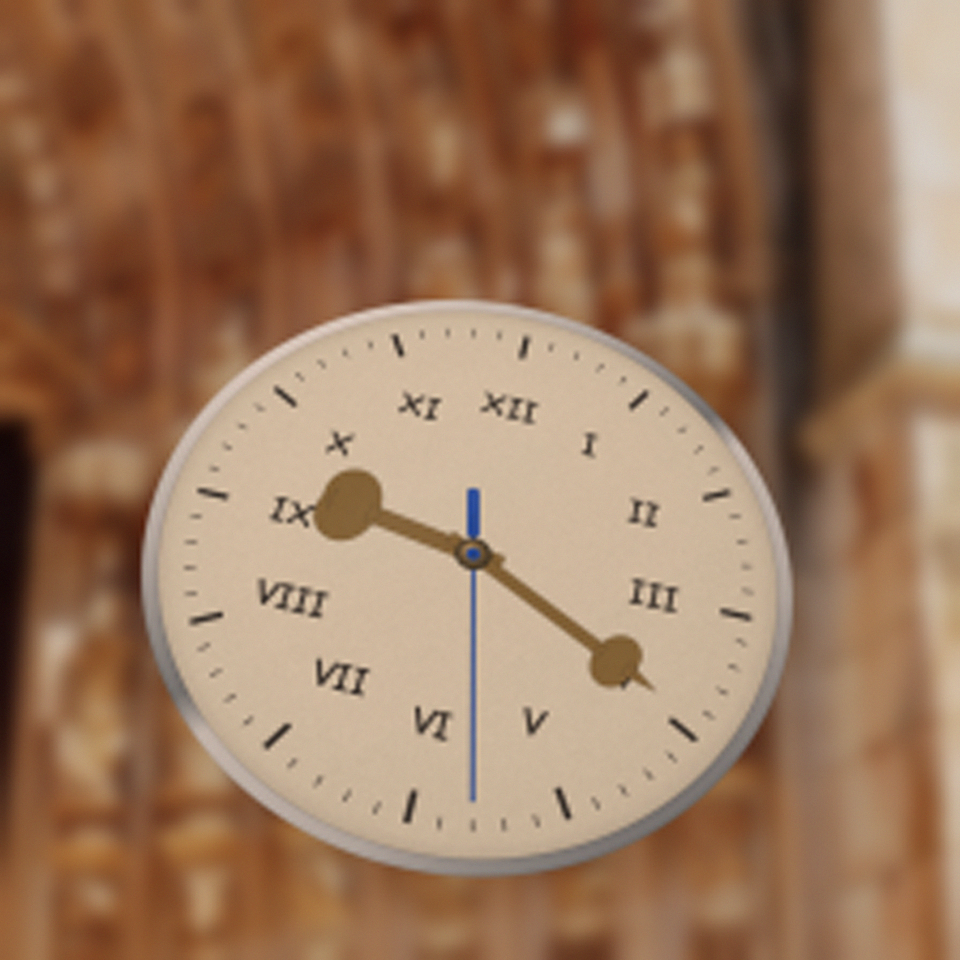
9h19m28s
